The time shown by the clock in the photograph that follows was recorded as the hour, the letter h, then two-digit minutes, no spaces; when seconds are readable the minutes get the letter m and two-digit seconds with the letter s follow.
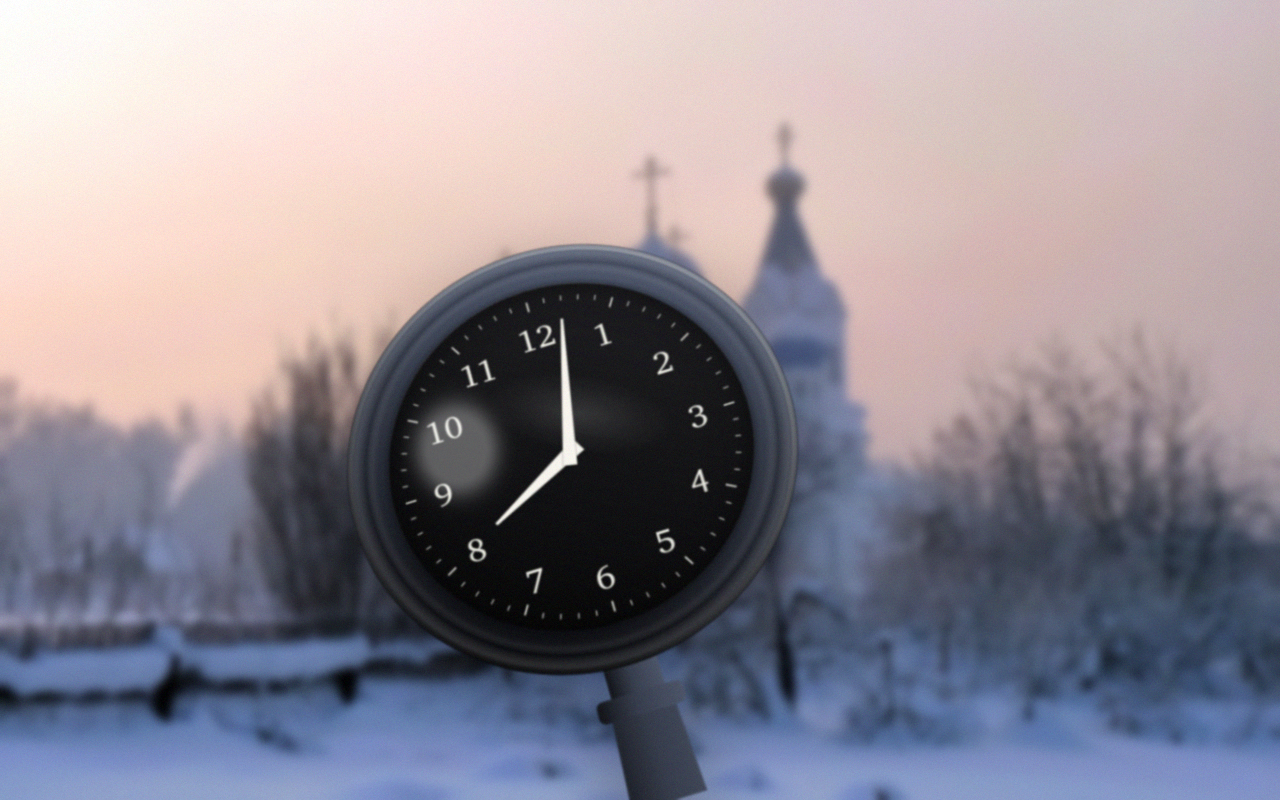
8h02
